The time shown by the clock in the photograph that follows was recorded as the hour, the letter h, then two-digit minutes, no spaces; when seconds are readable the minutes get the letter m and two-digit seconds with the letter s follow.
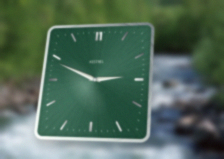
2h49
